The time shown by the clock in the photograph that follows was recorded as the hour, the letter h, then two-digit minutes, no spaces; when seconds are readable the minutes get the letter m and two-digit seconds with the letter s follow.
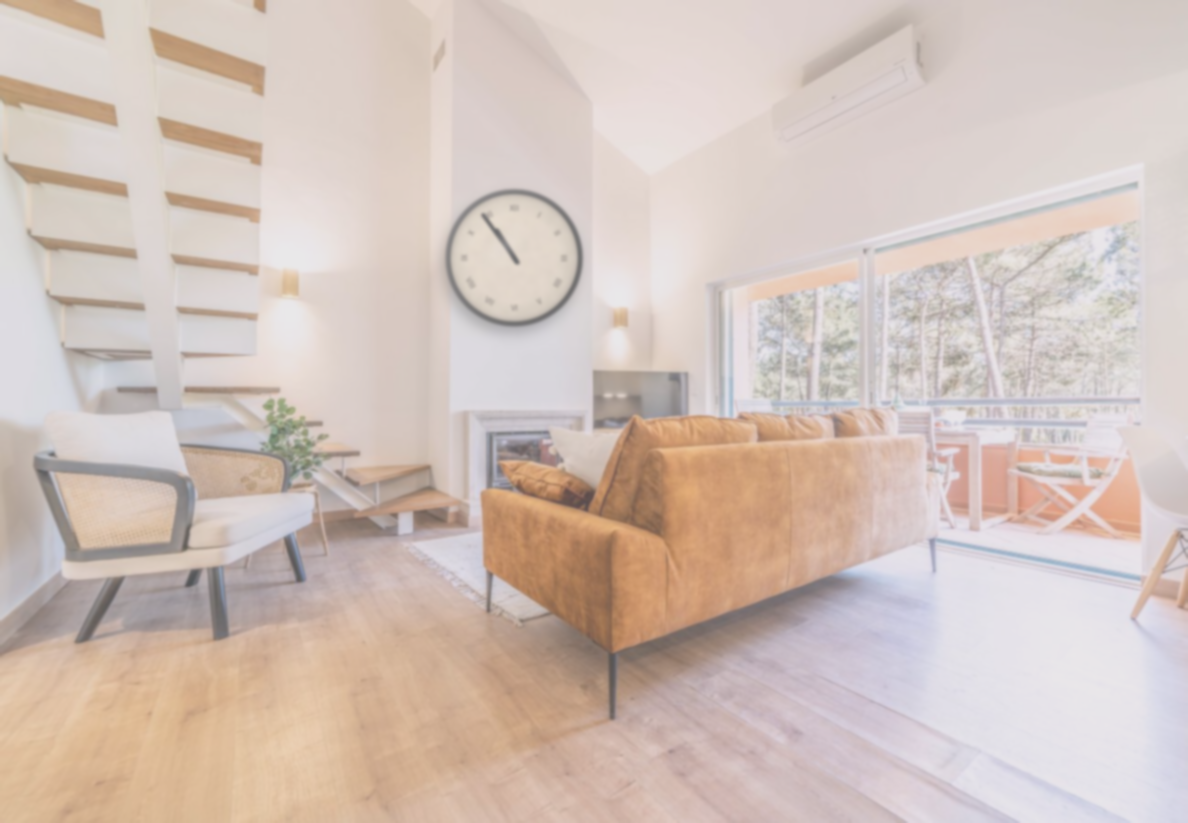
10h54
